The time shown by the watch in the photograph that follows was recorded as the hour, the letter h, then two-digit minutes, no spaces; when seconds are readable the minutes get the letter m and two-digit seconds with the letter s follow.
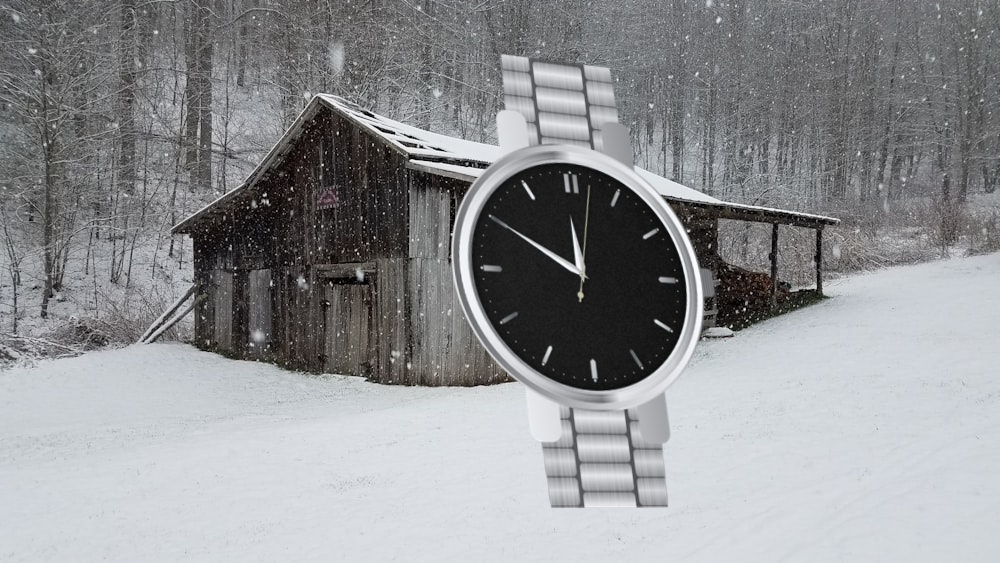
11h50m02s
